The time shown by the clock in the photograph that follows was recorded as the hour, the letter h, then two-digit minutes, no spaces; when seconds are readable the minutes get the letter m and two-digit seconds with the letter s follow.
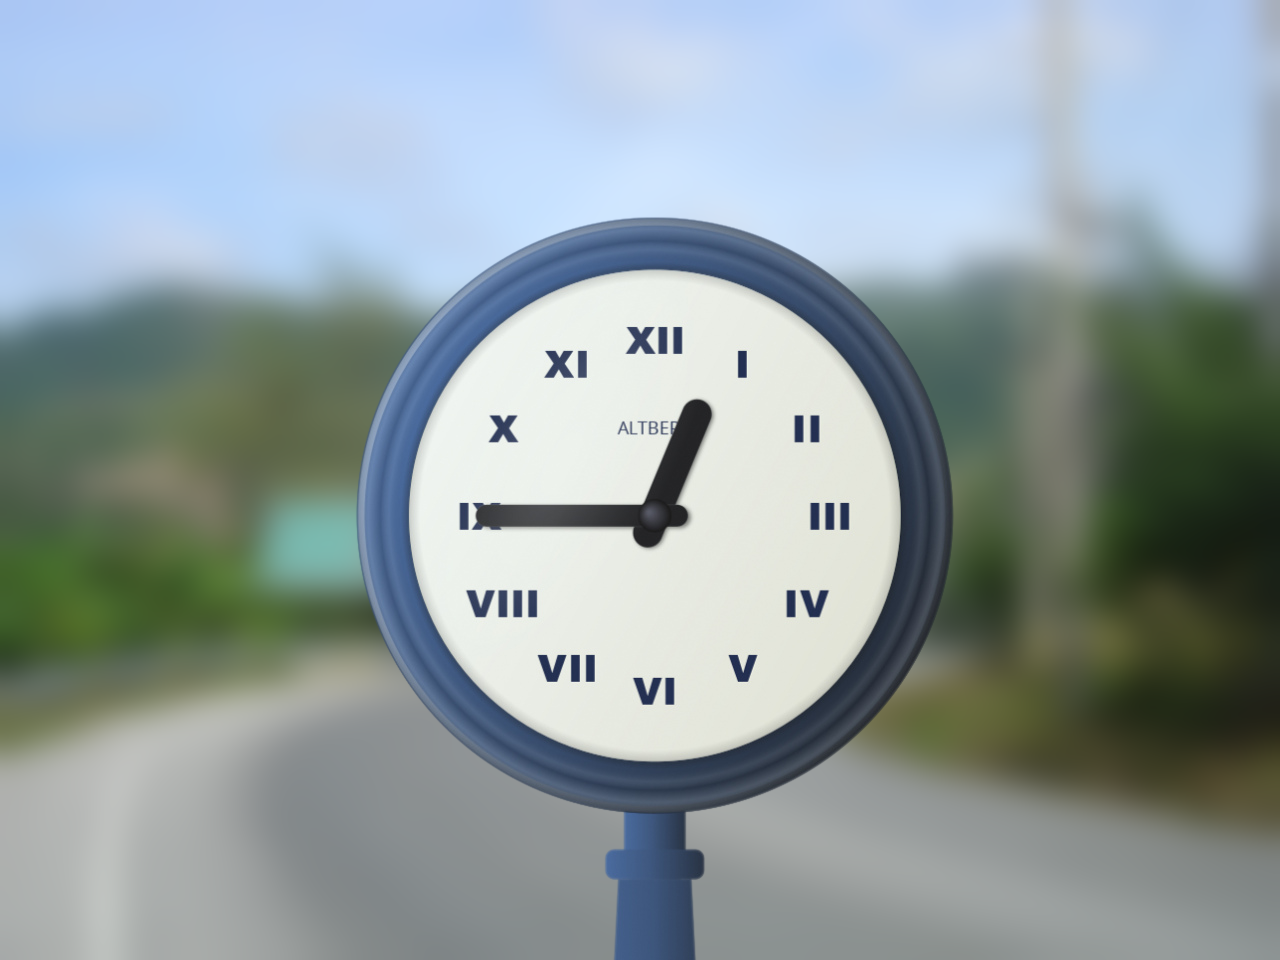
12h45
